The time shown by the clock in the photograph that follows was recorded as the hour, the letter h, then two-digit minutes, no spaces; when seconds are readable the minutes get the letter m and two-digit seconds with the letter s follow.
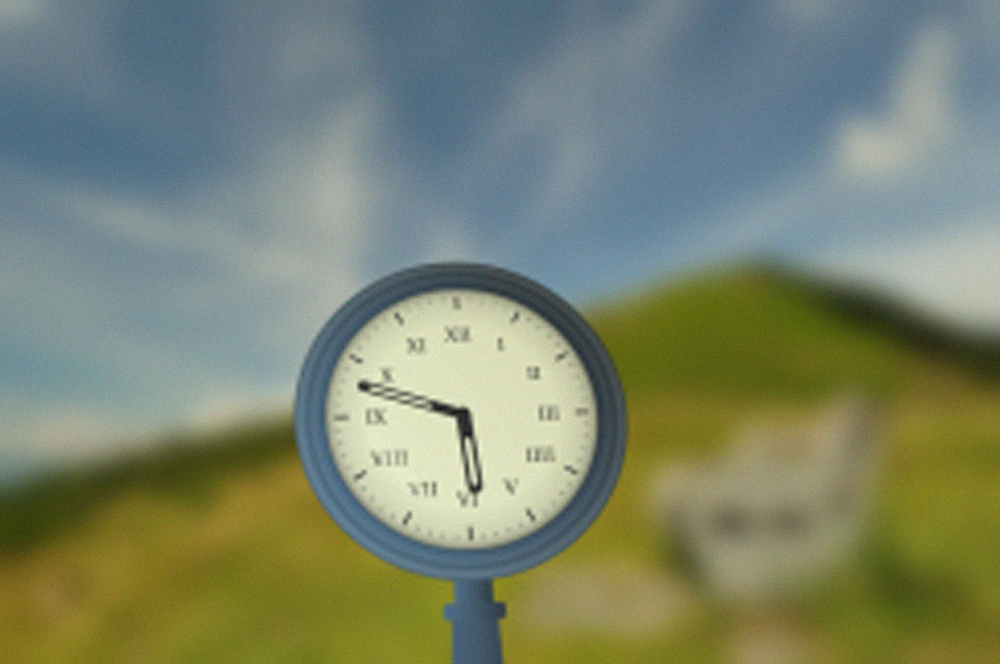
5h48
